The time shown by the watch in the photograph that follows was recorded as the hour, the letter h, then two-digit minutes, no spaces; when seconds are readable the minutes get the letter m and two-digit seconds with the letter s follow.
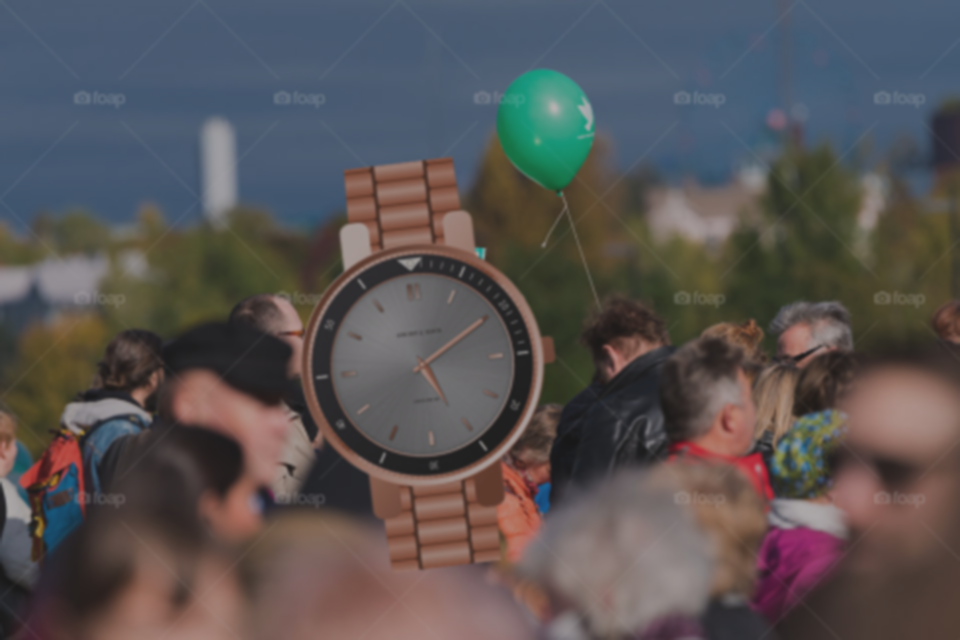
5h10
